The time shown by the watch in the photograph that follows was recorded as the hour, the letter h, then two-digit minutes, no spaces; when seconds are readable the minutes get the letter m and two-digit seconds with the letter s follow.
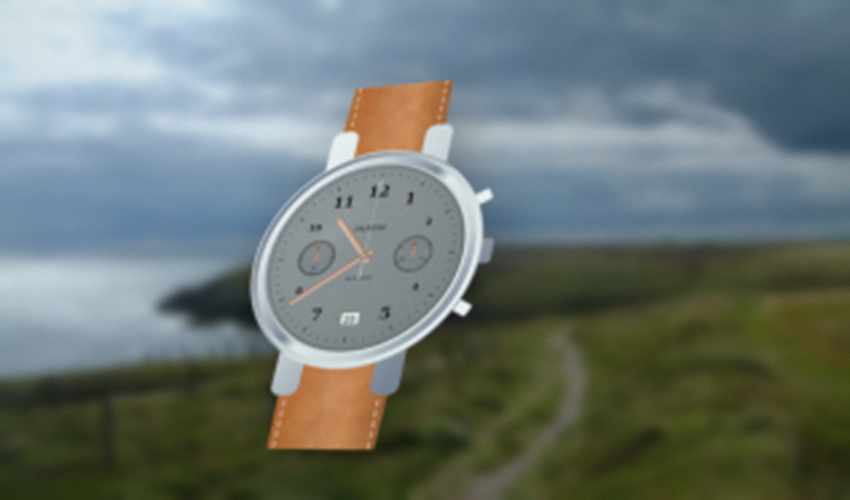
10h39
